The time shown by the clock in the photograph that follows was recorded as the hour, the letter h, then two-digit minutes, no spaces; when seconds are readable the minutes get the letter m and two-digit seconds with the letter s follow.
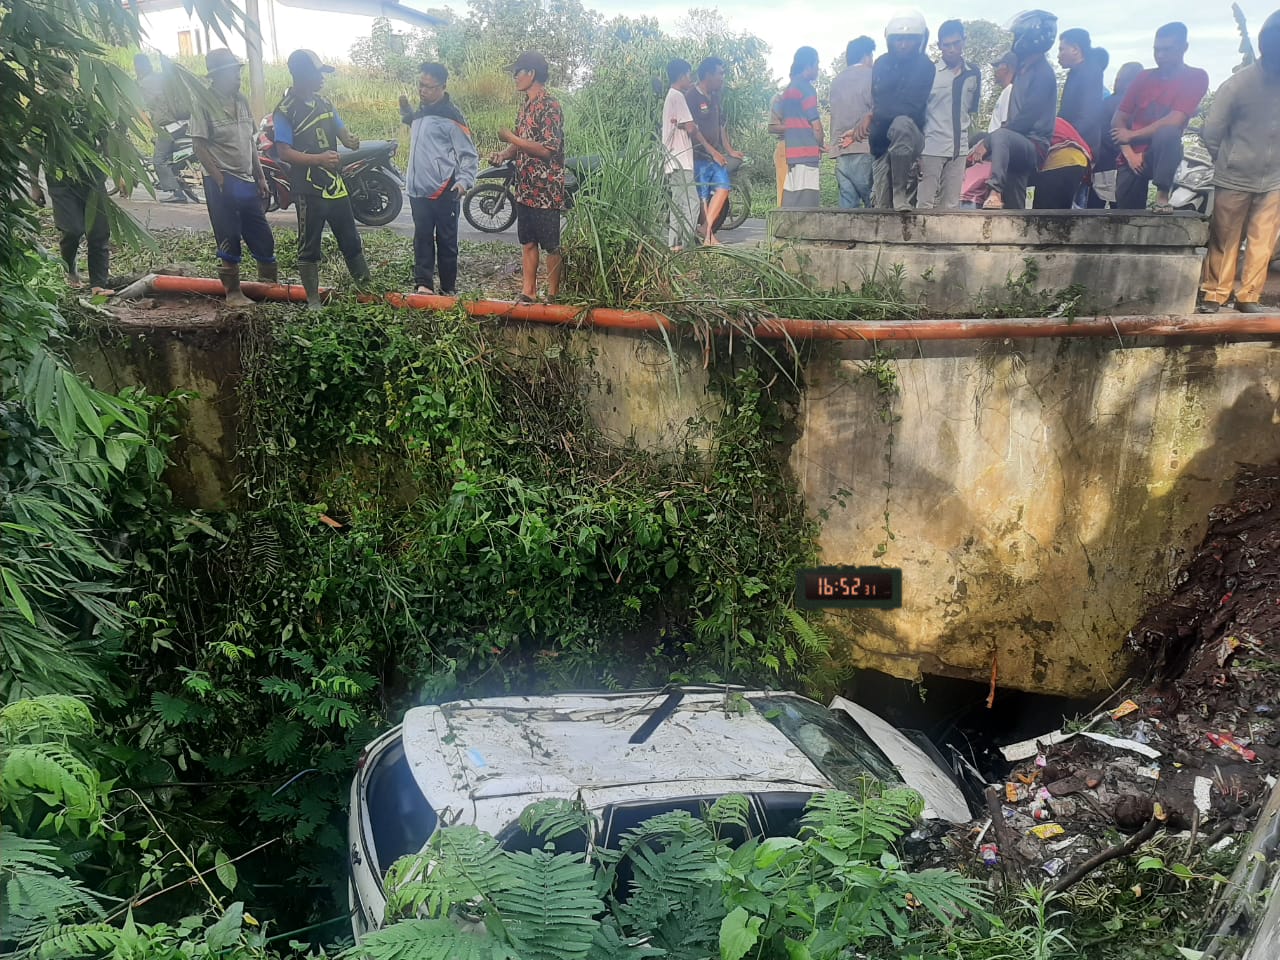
16h52
